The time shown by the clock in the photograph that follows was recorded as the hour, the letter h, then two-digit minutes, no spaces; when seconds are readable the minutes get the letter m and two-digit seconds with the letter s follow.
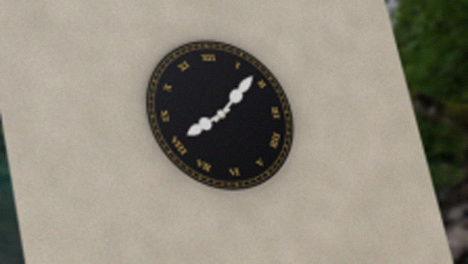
8h08
